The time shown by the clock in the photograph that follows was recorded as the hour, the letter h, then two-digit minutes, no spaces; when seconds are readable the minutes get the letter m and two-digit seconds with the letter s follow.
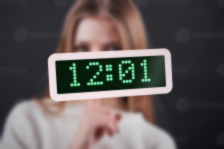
12h01
